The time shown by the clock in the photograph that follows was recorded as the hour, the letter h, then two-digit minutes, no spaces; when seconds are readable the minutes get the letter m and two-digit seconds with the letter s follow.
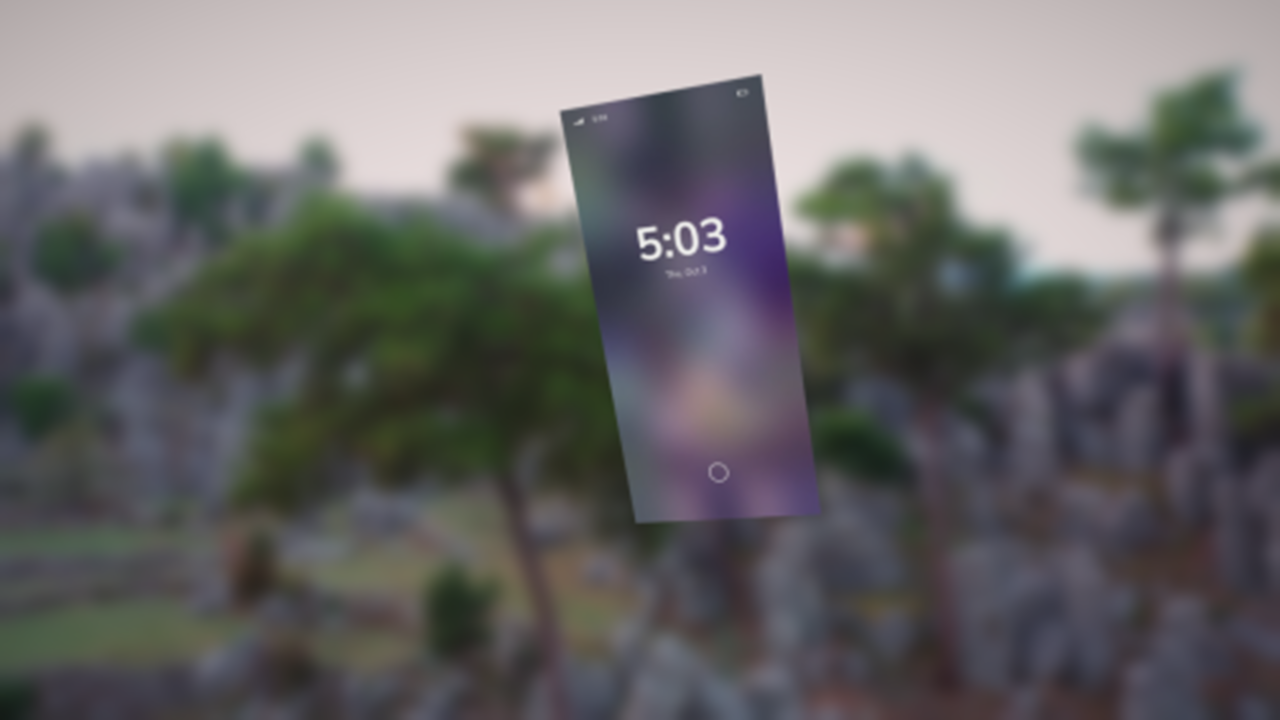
5h03
